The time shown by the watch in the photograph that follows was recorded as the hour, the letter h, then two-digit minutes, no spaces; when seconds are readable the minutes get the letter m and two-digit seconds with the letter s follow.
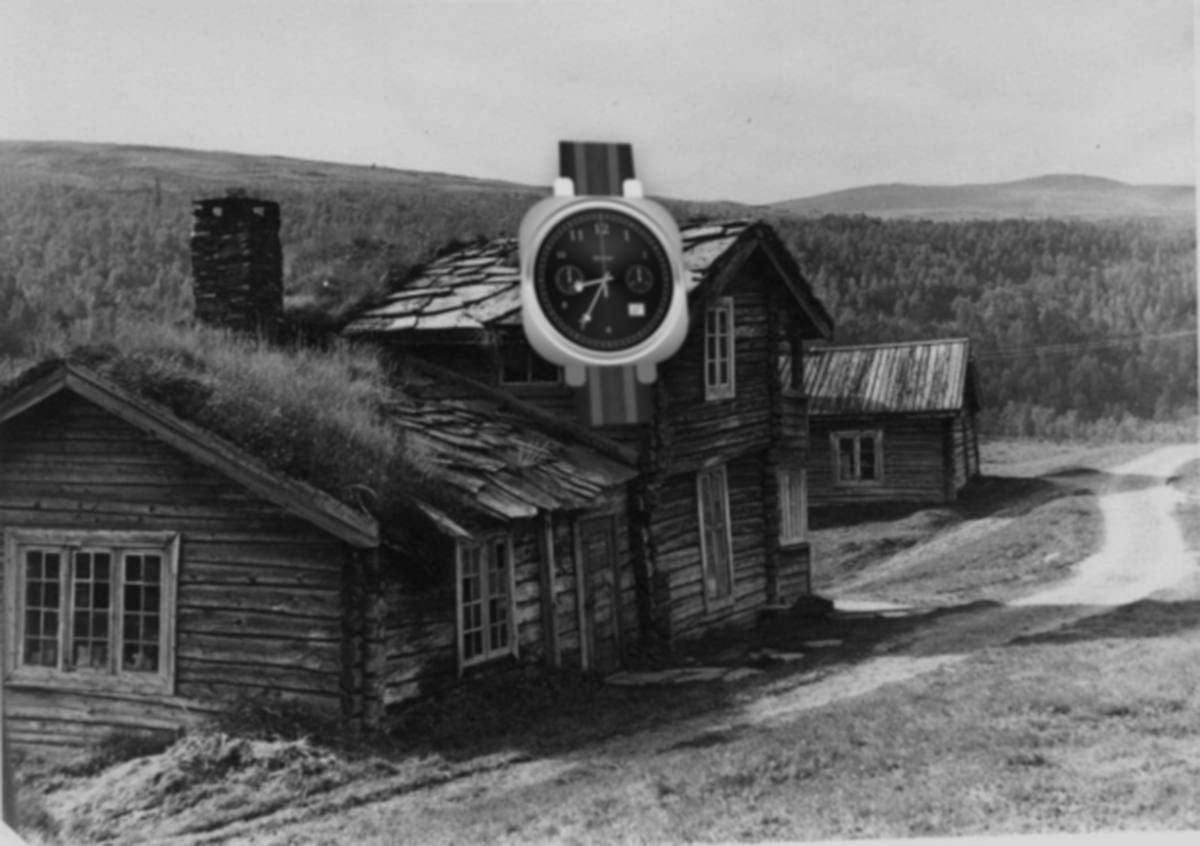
8h35
